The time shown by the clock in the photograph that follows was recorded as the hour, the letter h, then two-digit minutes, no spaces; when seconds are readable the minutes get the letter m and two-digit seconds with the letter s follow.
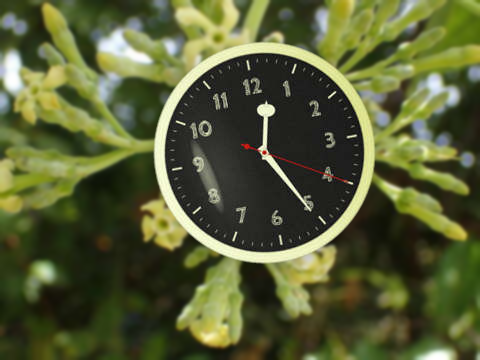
12h25m20s
